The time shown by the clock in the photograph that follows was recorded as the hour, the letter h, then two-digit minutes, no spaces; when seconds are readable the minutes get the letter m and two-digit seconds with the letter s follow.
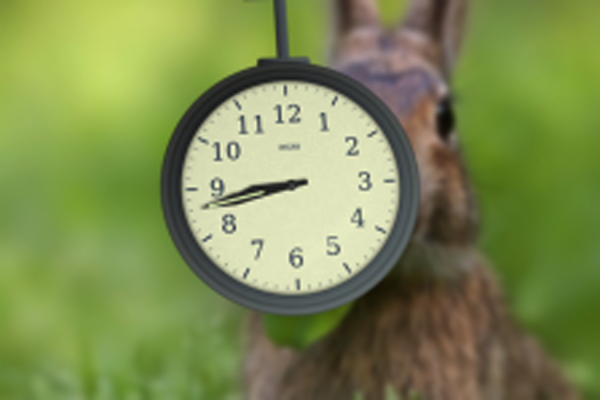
8h43
